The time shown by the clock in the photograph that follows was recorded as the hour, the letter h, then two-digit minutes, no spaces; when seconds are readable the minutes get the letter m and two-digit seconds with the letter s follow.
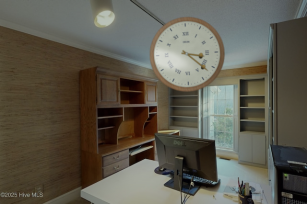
3h22
